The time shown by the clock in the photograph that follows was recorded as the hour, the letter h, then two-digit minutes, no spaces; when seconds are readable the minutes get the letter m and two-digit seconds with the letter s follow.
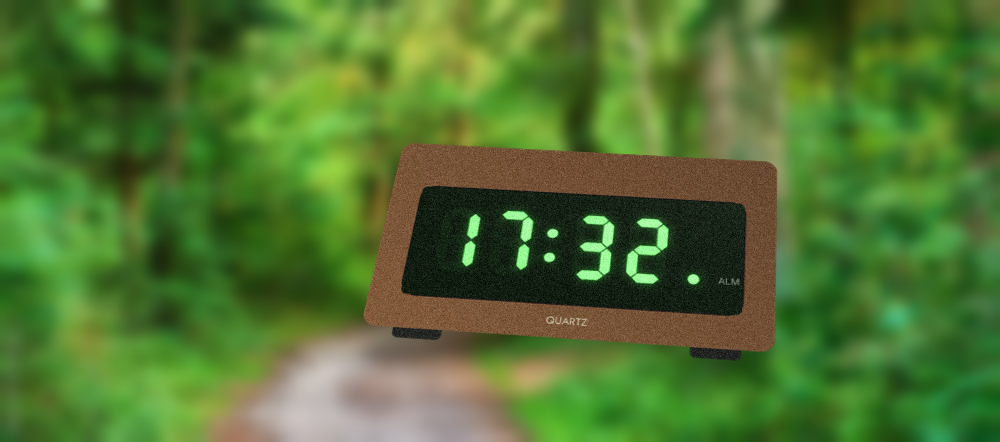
17h32
